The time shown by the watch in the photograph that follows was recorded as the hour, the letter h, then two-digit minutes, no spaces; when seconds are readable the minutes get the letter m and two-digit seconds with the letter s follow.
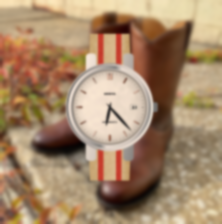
6h23
